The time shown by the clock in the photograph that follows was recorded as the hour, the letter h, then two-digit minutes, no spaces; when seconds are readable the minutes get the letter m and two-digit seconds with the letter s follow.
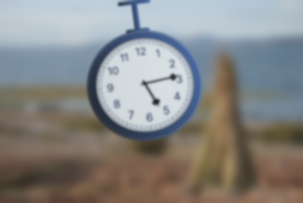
5h14
